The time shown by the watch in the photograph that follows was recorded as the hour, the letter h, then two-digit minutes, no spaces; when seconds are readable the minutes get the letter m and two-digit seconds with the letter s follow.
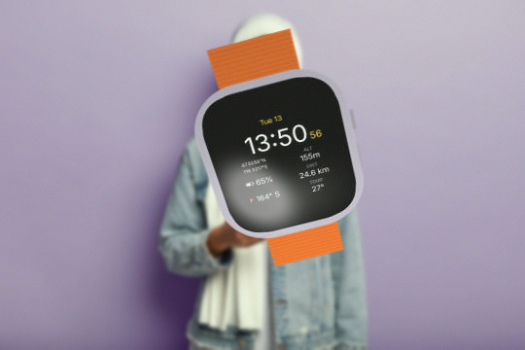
13h50m56s
